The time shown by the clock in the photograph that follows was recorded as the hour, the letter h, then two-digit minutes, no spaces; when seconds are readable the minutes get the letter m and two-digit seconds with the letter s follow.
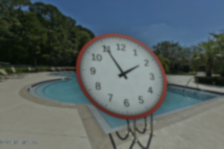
1h55
